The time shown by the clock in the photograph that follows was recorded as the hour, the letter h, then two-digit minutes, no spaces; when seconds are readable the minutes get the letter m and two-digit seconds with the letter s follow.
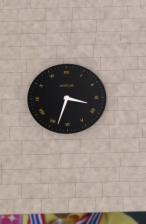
3h33
